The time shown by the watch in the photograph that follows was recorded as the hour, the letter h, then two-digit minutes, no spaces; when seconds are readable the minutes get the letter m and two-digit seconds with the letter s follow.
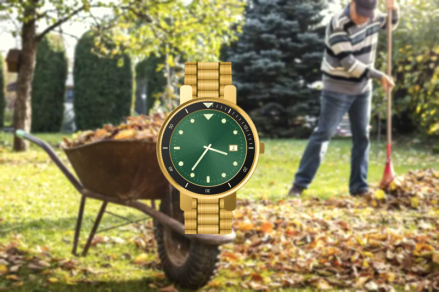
3h36
